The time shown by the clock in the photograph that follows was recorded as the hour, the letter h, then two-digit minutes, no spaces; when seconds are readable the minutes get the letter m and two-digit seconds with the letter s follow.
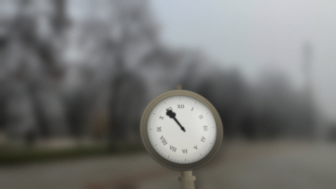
10h54
